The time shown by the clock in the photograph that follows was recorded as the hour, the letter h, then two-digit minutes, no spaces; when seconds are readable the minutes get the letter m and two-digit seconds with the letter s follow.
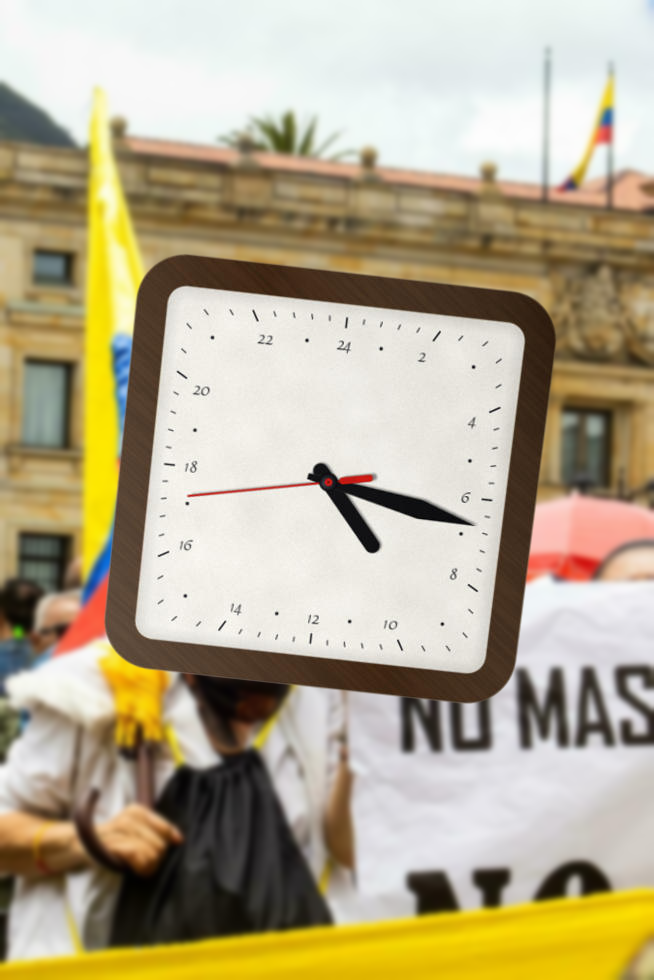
9h16m43s
